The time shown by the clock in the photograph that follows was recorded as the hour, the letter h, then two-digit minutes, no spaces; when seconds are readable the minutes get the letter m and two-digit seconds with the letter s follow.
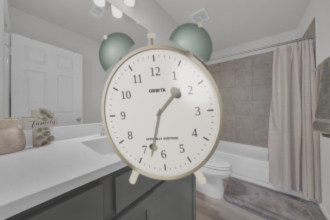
1h33
